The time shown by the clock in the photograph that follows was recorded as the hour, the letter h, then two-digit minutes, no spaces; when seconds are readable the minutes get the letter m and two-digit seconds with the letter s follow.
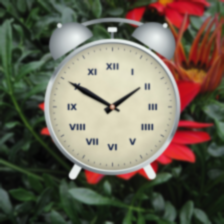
1h50
